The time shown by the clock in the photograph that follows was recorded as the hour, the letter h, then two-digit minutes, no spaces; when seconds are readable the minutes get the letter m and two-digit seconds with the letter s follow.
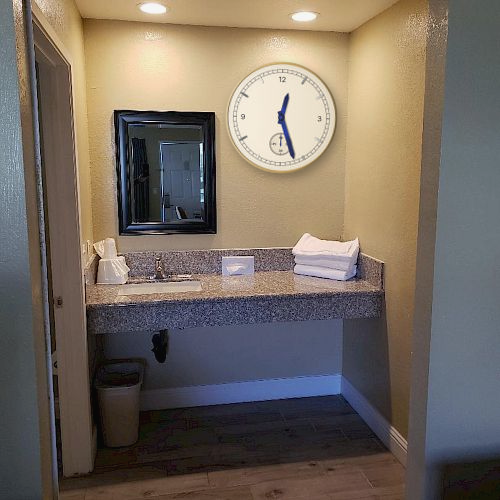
12h27
